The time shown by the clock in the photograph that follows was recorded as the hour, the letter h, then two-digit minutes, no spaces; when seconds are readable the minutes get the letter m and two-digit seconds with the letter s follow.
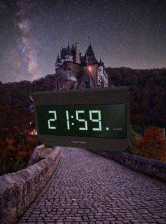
21h59
